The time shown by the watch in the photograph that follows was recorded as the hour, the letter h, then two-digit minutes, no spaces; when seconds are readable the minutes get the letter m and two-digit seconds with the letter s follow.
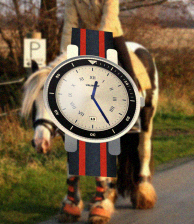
12h25
